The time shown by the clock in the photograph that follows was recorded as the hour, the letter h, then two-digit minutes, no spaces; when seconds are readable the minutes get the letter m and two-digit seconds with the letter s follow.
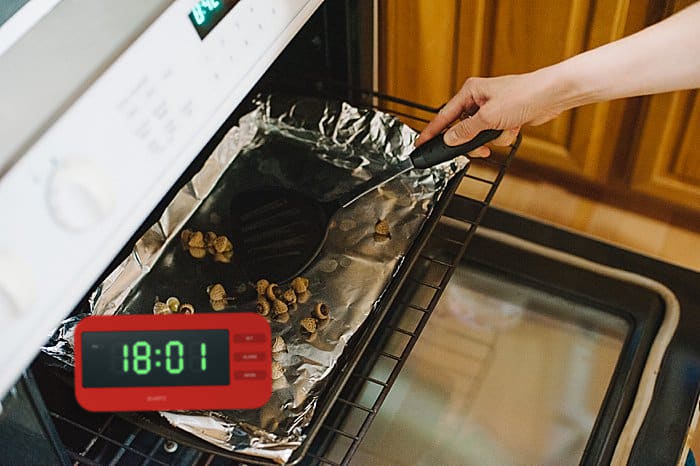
18h01
